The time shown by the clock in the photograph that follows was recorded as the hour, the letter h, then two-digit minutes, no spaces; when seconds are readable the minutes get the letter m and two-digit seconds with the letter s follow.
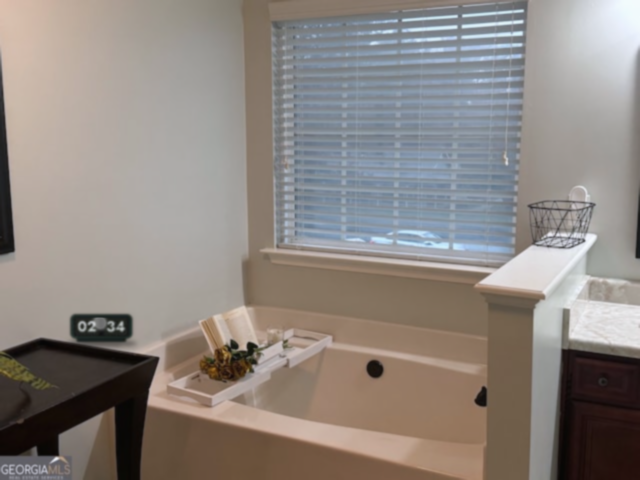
2h34
